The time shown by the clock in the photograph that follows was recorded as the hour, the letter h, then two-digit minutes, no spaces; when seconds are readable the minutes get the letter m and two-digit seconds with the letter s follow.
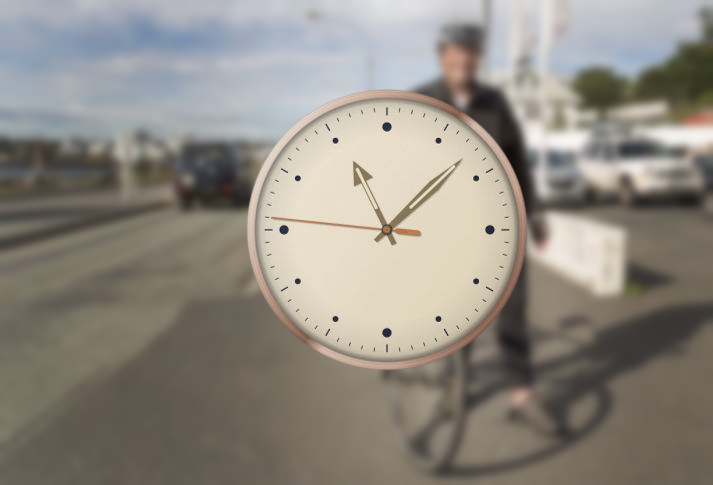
11h07m46s
